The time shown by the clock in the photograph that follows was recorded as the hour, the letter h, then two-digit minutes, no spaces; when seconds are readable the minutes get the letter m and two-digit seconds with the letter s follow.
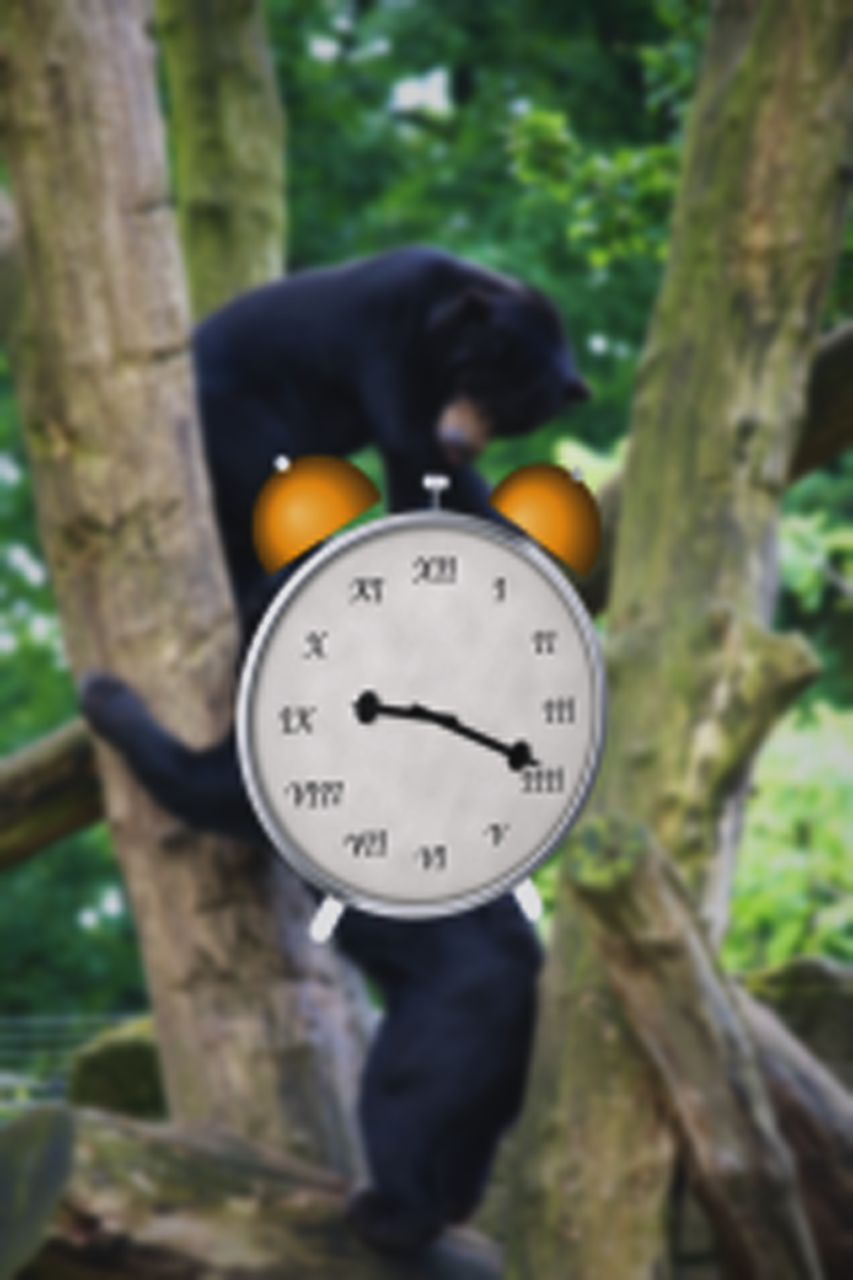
9h19
